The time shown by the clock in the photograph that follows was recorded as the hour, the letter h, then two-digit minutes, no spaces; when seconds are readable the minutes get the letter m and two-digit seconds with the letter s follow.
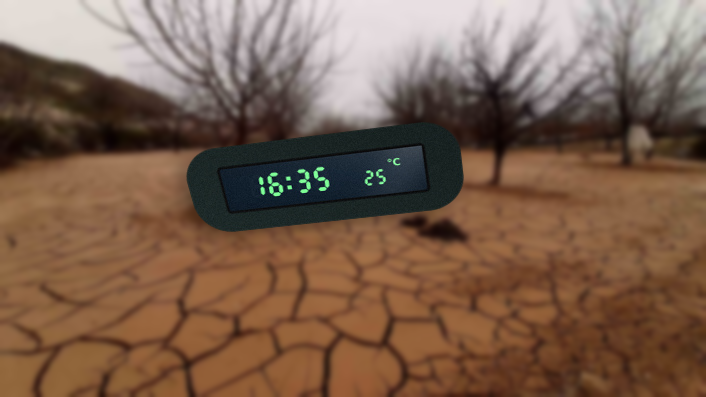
16h35
